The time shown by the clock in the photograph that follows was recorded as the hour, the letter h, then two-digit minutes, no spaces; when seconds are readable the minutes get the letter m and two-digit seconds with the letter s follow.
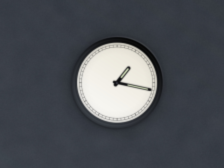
1h17
